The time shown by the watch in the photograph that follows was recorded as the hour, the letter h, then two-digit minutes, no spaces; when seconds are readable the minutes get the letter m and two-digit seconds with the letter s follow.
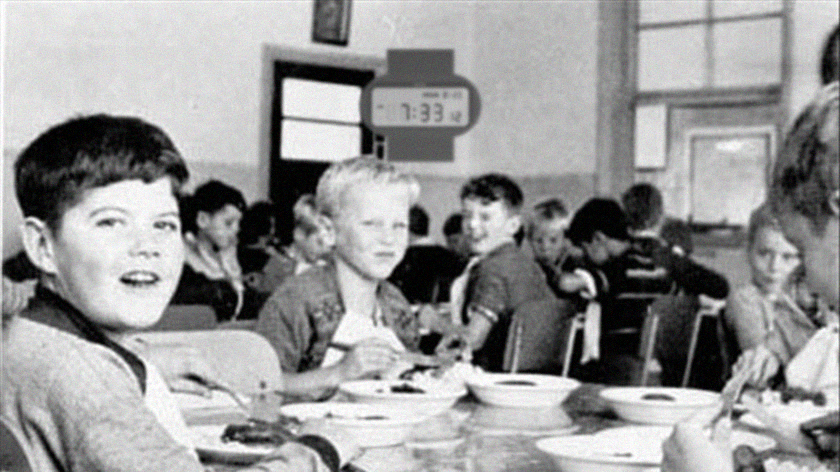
7h33
